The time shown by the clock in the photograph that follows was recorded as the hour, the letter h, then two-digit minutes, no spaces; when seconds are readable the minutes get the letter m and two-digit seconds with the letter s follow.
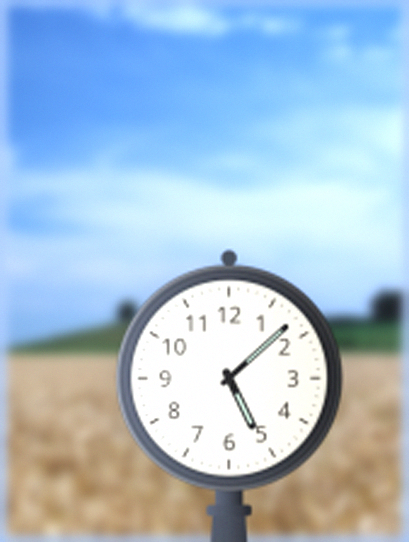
5h08
